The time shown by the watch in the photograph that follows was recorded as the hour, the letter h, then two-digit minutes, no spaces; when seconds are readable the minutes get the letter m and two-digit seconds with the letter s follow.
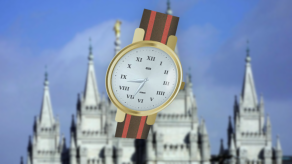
8h34
